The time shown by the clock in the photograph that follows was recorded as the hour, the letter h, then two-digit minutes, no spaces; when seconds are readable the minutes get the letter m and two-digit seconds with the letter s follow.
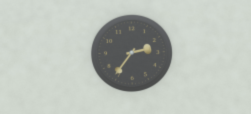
2h36
